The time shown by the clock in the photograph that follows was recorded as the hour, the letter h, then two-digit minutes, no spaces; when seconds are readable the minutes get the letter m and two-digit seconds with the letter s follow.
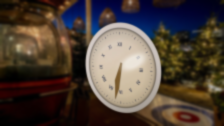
6h32
